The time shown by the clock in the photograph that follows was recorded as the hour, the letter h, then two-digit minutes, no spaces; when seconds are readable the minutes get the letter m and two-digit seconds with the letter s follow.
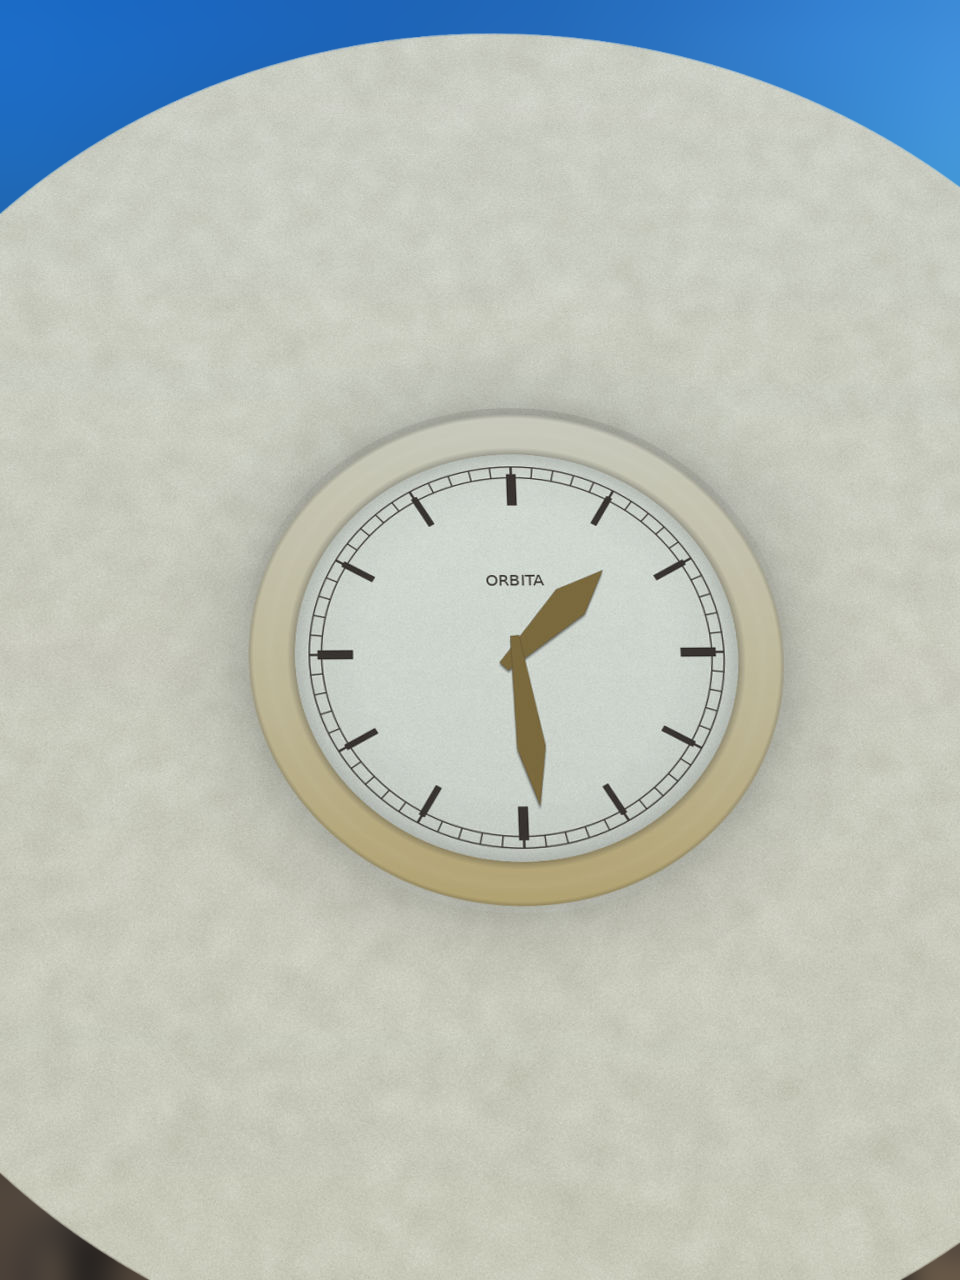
1h29
